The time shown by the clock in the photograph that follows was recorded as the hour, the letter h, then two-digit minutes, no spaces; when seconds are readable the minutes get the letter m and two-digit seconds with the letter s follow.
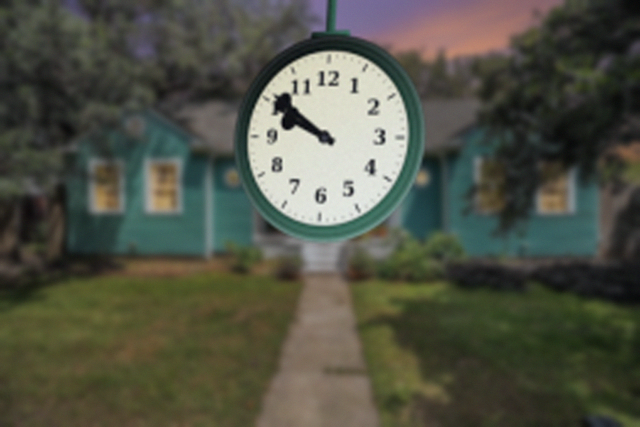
9h51
